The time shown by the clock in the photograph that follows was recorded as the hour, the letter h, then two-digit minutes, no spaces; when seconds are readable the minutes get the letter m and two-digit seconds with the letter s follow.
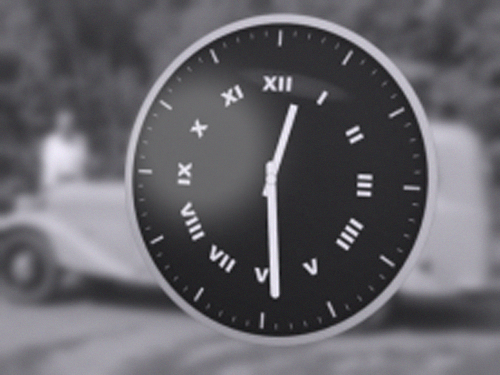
12h29
